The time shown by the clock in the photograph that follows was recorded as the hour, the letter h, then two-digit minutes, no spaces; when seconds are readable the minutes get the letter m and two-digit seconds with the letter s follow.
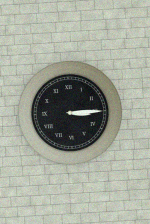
3h15
